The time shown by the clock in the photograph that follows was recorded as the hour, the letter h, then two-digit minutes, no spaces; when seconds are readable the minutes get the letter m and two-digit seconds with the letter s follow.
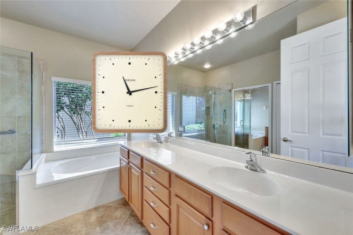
11h13
